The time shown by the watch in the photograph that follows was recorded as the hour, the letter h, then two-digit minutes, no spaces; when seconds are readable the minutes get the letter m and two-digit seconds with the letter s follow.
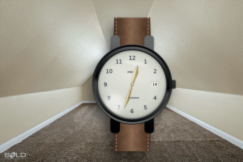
12h33
